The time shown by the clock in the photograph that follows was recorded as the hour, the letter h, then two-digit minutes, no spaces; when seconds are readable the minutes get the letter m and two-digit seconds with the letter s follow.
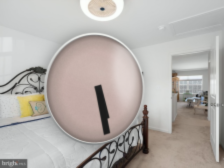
5h28
